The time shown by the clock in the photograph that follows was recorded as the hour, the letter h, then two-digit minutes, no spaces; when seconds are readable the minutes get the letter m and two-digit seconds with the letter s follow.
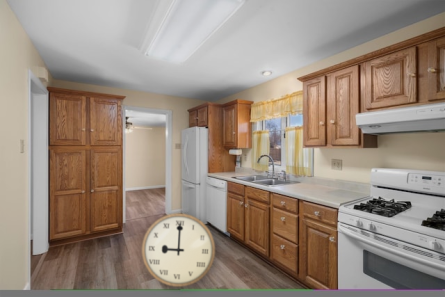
9h00
